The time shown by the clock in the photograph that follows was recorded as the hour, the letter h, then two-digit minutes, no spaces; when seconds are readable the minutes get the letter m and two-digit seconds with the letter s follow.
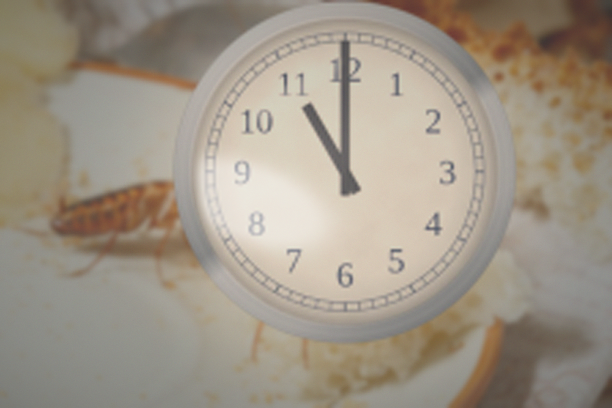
11h00
